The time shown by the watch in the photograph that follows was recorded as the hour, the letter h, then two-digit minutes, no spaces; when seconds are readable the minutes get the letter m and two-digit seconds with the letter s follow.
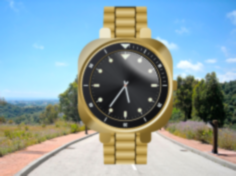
5h36
